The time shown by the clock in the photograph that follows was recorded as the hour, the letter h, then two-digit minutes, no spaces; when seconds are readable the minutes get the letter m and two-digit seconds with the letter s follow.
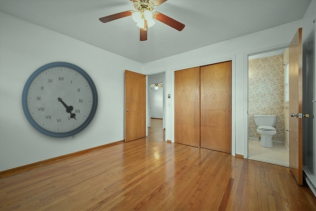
4h23
